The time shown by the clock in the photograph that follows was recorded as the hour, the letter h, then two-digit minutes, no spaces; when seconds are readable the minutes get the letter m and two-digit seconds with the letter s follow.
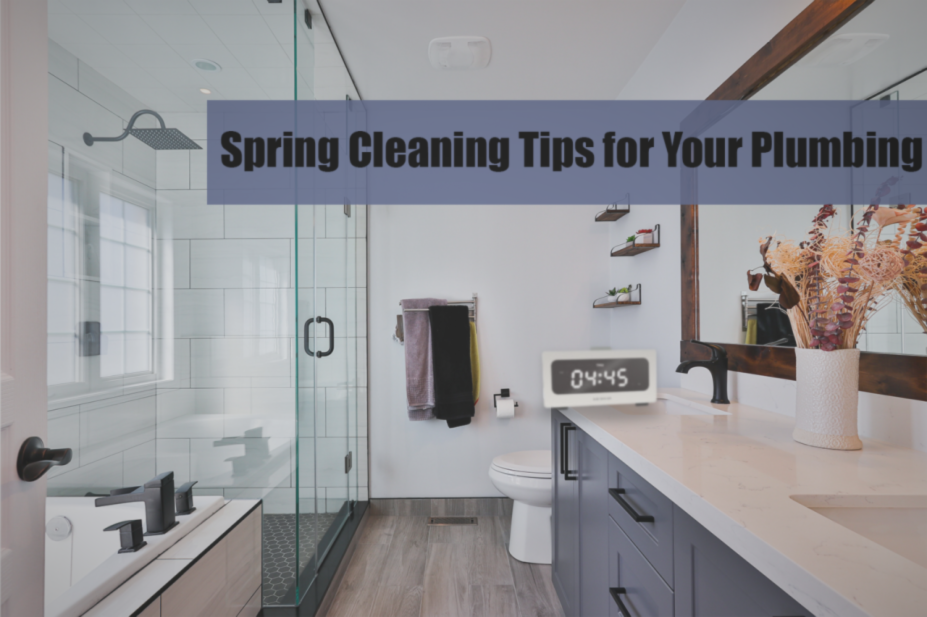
4h45
